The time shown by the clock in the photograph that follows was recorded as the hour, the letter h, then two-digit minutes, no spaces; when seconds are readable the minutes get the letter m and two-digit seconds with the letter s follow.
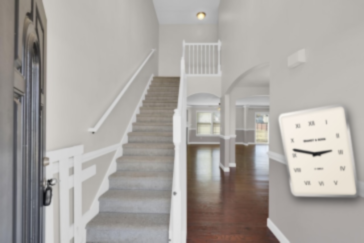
2h47
